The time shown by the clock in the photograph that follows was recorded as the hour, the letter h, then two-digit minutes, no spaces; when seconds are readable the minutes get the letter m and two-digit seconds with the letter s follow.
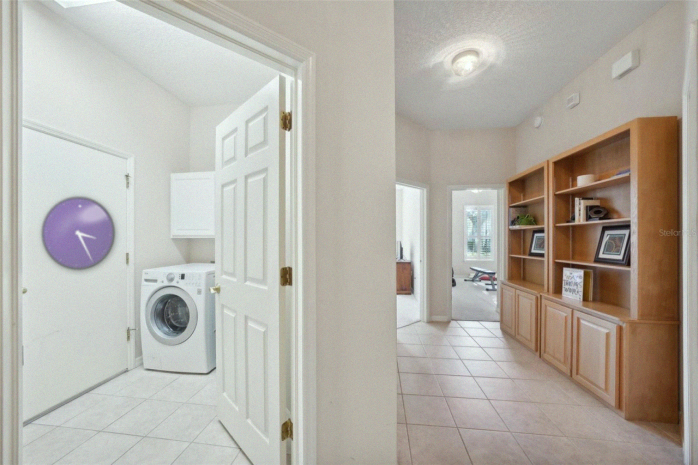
3h25
